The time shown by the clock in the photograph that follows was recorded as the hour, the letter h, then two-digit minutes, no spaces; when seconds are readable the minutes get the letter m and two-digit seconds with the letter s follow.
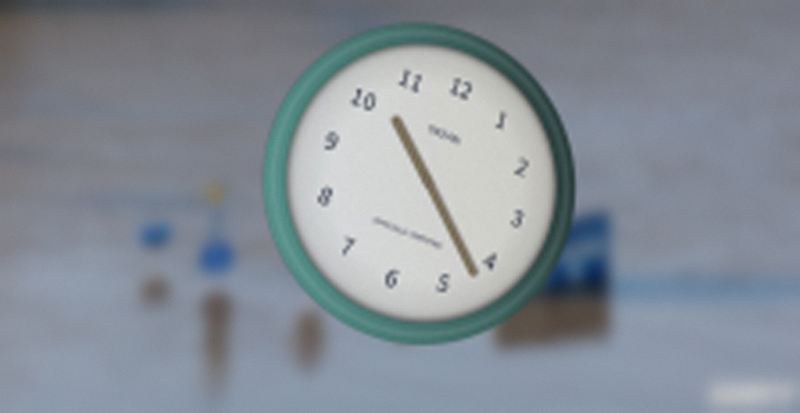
10h22
